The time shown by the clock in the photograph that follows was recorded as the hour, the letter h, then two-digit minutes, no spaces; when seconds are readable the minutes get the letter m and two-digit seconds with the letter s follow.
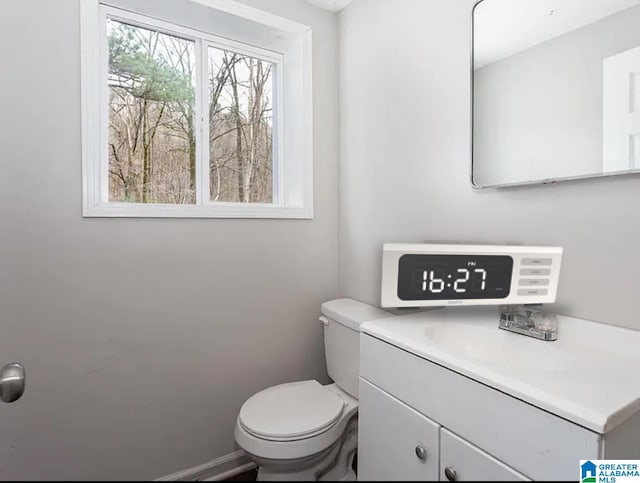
16h27
